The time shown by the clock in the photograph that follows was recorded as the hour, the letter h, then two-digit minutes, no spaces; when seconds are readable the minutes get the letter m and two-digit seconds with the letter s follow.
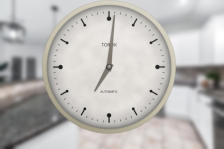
7h01
